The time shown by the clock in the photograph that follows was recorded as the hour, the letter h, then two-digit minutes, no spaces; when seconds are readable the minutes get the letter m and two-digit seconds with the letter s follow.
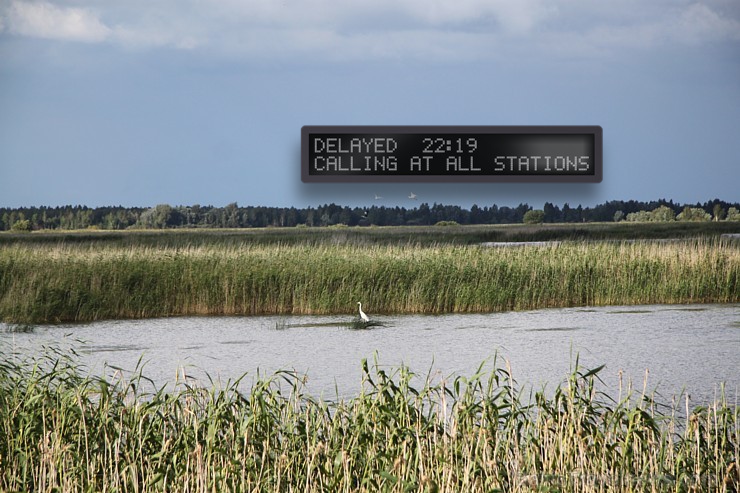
22h19
